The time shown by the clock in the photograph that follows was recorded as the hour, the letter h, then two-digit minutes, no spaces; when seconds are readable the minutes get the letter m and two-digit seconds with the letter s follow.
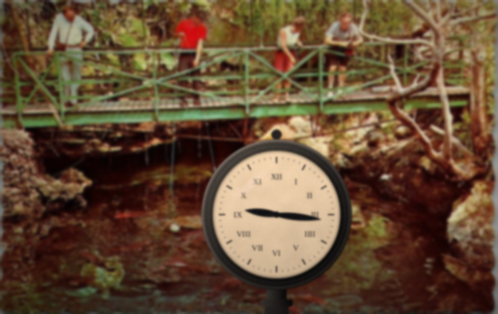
9h16
